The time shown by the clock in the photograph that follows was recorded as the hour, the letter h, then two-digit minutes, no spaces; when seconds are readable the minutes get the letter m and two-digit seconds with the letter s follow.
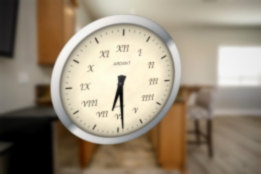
6h29
